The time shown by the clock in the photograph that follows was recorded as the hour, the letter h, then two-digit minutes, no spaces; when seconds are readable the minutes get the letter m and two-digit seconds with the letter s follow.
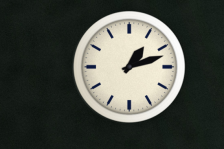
1h12
